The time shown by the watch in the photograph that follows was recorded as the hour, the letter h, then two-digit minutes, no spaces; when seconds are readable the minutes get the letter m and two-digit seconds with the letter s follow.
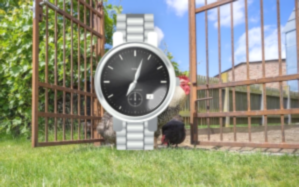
7h03
